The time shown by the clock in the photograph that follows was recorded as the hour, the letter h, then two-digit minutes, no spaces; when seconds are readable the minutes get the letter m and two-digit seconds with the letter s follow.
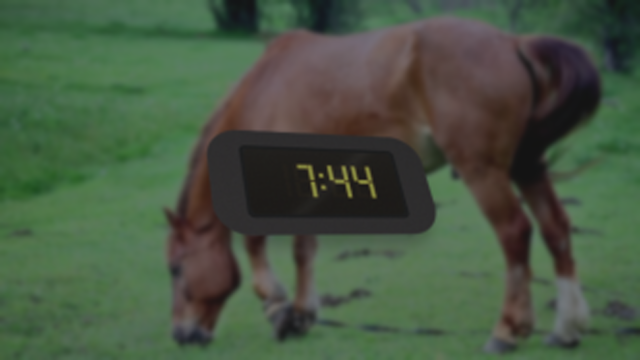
7h44
